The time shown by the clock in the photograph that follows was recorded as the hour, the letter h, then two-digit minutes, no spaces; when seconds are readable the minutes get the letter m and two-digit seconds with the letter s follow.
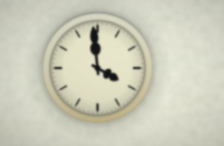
3h59
